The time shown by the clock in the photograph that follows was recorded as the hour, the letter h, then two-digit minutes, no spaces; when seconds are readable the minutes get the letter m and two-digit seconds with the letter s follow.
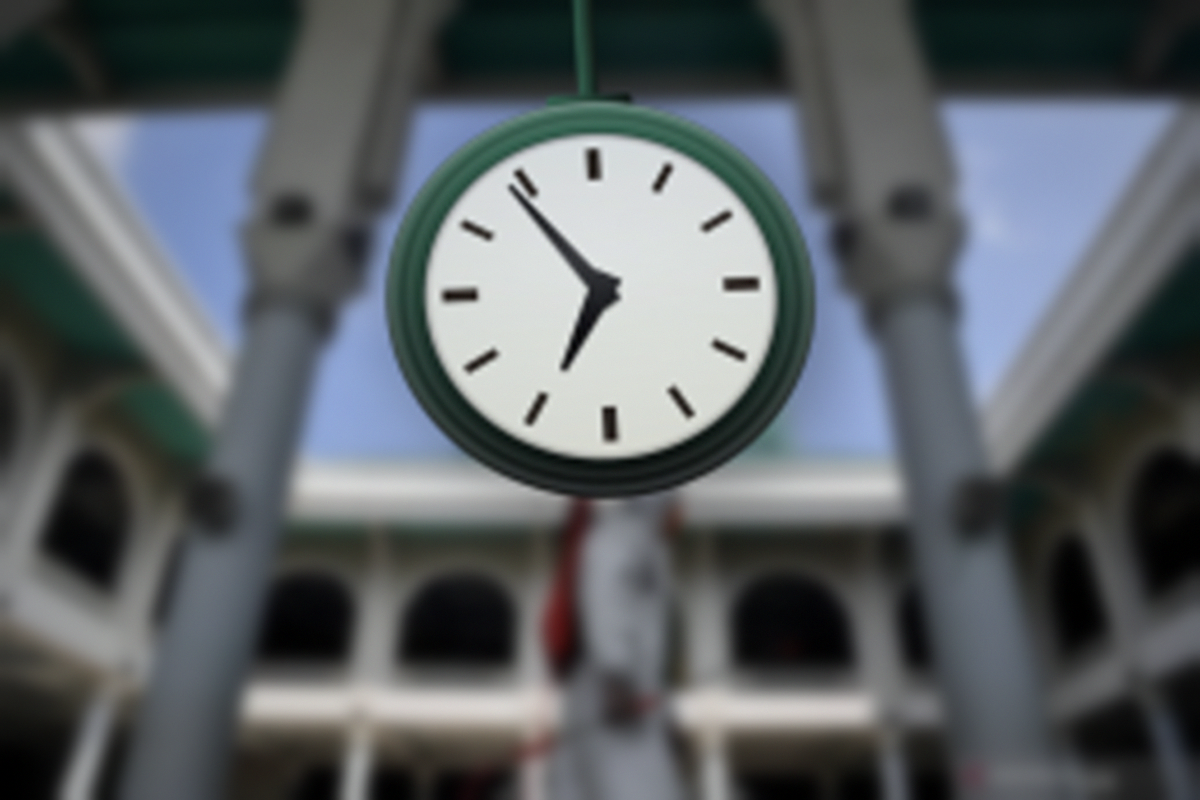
6h54
